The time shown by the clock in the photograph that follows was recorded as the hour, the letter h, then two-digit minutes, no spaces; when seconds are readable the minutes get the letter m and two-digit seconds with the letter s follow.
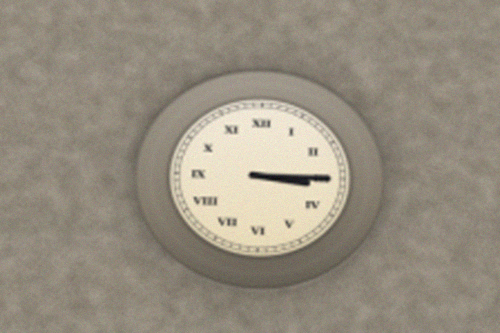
3h15
